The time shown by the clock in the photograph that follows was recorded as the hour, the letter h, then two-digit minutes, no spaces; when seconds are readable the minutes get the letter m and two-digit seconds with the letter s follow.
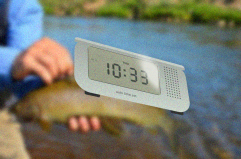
10h33
